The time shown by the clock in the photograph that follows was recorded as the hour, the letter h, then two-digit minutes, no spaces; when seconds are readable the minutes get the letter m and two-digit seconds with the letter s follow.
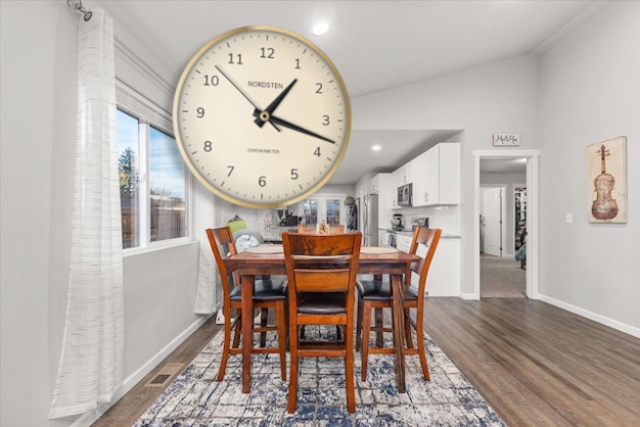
1h17m52s
